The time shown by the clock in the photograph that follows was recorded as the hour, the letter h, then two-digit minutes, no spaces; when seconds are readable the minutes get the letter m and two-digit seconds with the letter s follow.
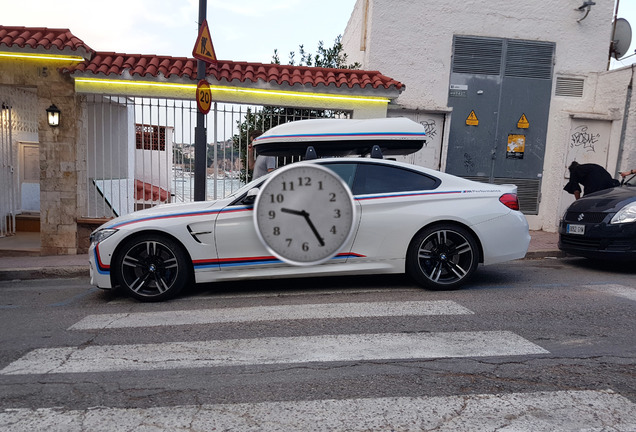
9h25
